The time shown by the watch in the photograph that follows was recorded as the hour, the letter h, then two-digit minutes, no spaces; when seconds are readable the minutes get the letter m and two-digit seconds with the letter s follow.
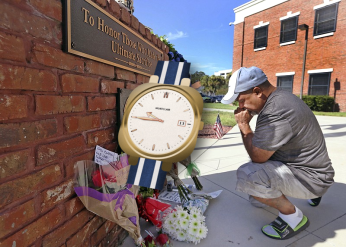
9h45
